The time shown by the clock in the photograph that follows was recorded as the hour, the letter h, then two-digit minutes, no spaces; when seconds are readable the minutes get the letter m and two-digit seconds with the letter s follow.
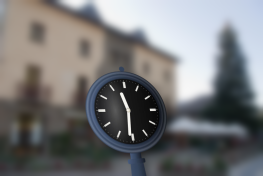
11h31
